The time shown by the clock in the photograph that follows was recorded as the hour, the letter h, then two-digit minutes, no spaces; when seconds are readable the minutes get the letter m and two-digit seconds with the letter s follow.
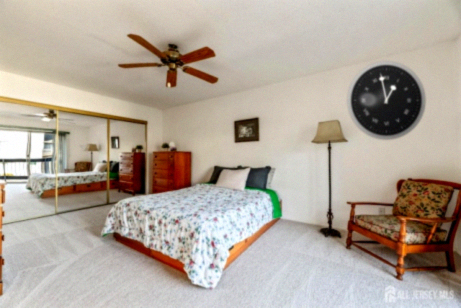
12h58
